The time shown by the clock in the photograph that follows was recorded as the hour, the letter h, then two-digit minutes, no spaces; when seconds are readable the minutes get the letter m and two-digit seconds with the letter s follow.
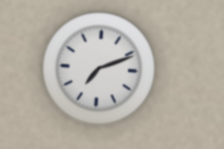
7h11
